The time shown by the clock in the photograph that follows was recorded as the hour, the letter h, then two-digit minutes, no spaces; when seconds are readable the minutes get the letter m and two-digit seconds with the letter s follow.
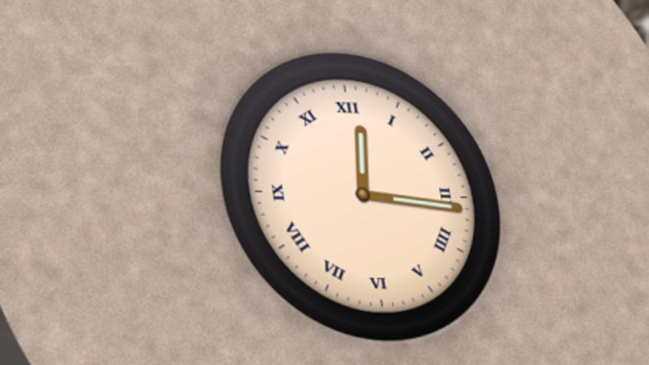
12h16
